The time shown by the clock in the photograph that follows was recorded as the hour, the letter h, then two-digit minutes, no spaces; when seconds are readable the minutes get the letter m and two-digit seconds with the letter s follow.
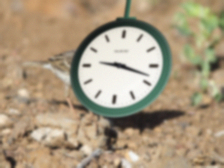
9h18
